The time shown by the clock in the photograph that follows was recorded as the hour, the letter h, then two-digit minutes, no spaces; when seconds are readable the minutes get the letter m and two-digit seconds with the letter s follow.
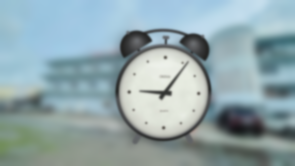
9h06
